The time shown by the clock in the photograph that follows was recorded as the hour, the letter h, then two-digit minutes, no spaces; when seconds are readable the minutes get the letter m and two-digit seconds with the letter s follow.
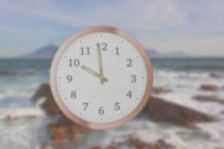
9h59
